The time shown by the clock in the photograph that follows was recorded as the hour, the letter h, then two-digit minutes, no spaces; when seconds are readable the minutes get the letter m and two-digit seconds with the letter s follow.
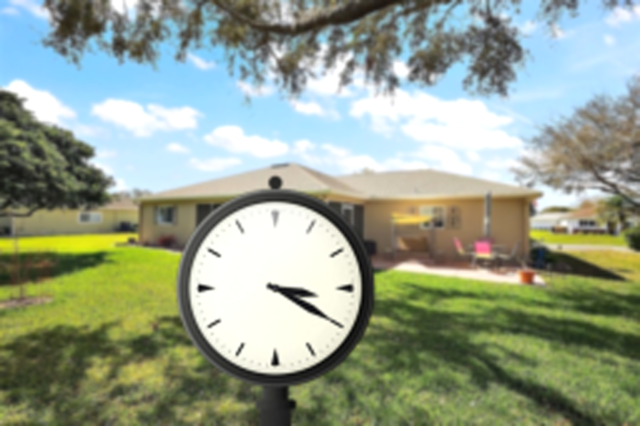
3h20
